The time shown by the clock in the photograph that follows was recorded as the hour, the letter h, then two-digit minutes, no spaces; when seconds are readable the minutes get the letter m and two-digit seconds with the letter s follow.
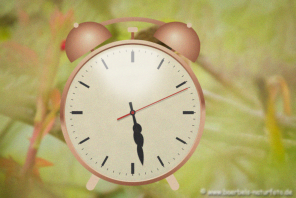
5h28m11s
